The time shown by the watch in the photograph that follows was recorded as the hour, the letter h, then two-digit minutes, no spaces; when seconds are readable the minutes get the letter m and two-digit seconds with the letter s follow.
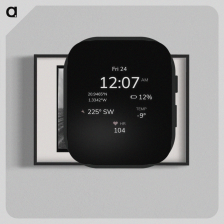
12h07
